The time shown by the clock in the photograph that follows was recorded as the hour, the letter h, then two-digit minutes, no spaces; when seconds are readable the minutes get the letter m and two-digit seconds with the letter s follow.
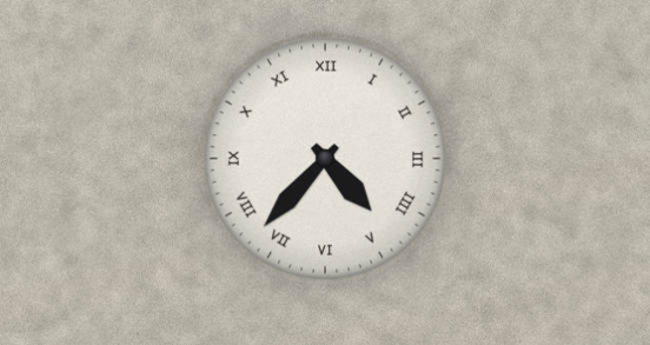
4h37
